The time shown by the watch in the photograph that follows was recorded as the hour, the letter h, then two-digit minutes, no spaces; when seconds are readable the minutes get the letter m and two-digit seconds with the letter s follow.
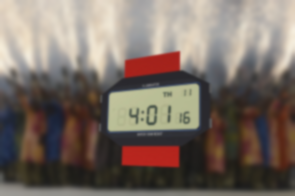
4h01
